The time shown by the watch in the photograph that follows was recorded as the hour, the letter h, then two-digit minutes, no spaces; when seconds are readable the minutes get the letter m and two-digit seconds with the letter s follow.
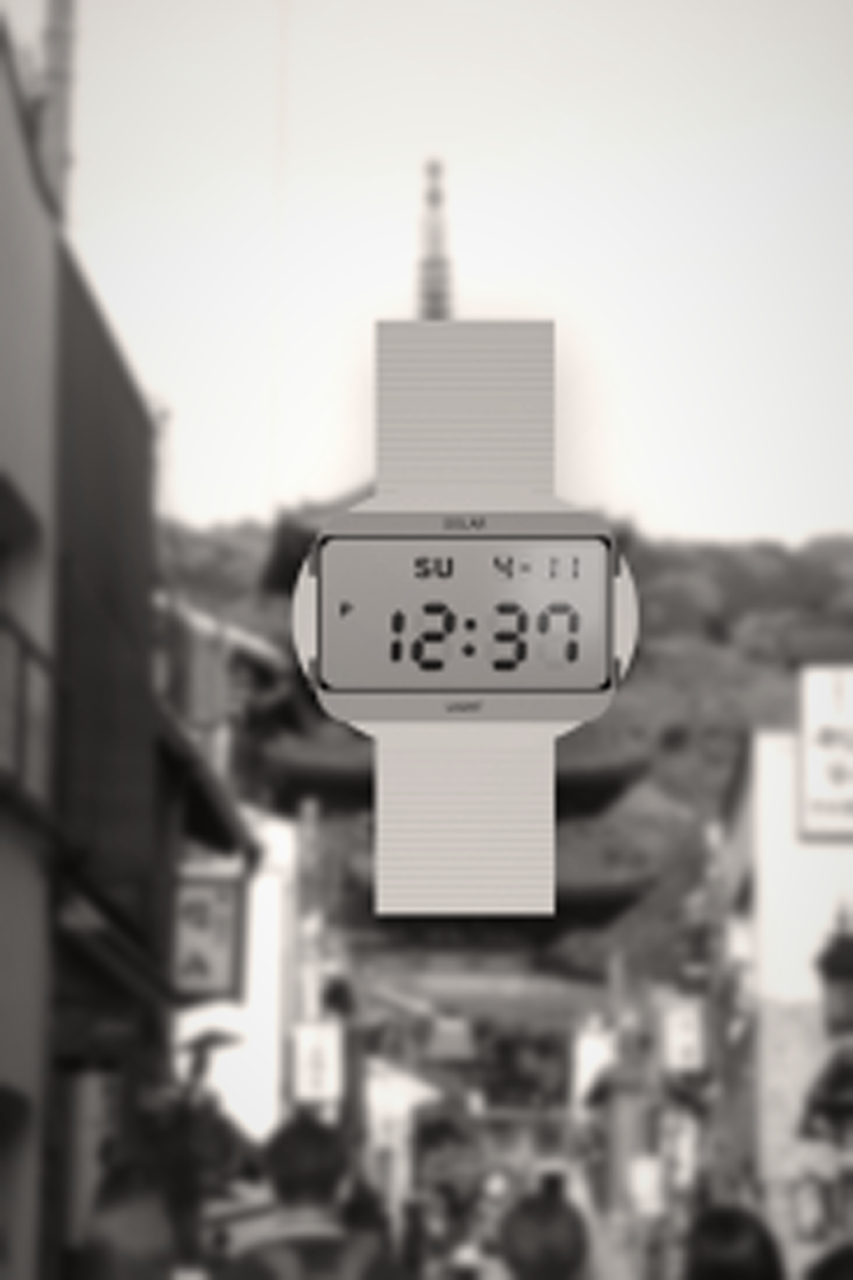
12h37
